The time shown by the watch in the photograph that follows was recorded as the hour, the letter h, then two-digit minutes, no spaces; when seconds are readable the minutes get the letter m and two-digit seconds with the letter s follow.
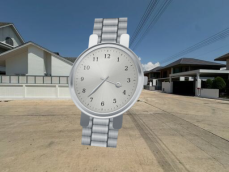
3h37
